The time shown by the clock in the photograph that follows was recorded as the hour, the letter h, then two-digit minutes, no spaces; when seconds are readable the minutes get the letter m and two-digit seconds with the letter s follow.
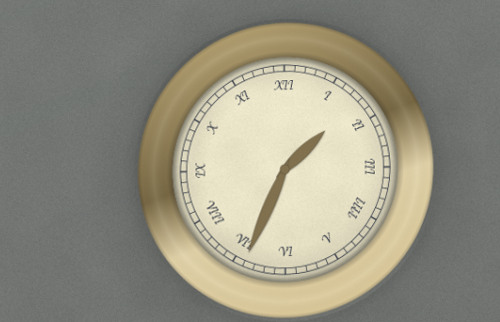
1h34
